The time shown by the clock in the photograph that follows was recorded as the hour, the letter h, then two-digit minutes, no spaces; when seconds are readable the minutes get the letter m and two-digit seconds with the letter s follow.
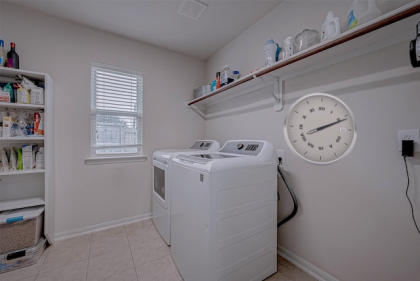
8h11
